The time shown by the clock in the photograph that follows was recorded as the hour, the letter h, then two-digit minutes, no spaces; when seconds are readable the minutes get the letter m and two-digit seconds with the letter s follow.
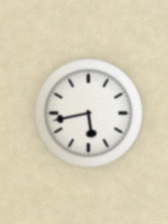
5h43
